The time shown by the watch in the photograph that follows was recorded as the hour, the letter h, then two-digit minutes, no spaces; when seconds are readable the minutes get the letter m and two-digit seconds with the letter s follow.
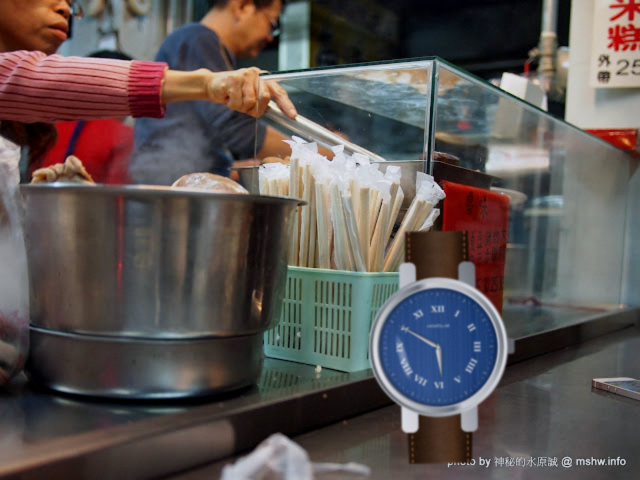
5h50
